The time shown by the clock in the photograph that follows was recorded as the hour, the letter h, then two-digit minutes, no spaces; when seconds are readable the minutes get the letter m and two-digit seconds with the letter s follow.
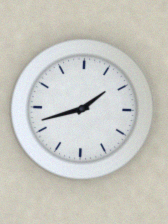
1h42
